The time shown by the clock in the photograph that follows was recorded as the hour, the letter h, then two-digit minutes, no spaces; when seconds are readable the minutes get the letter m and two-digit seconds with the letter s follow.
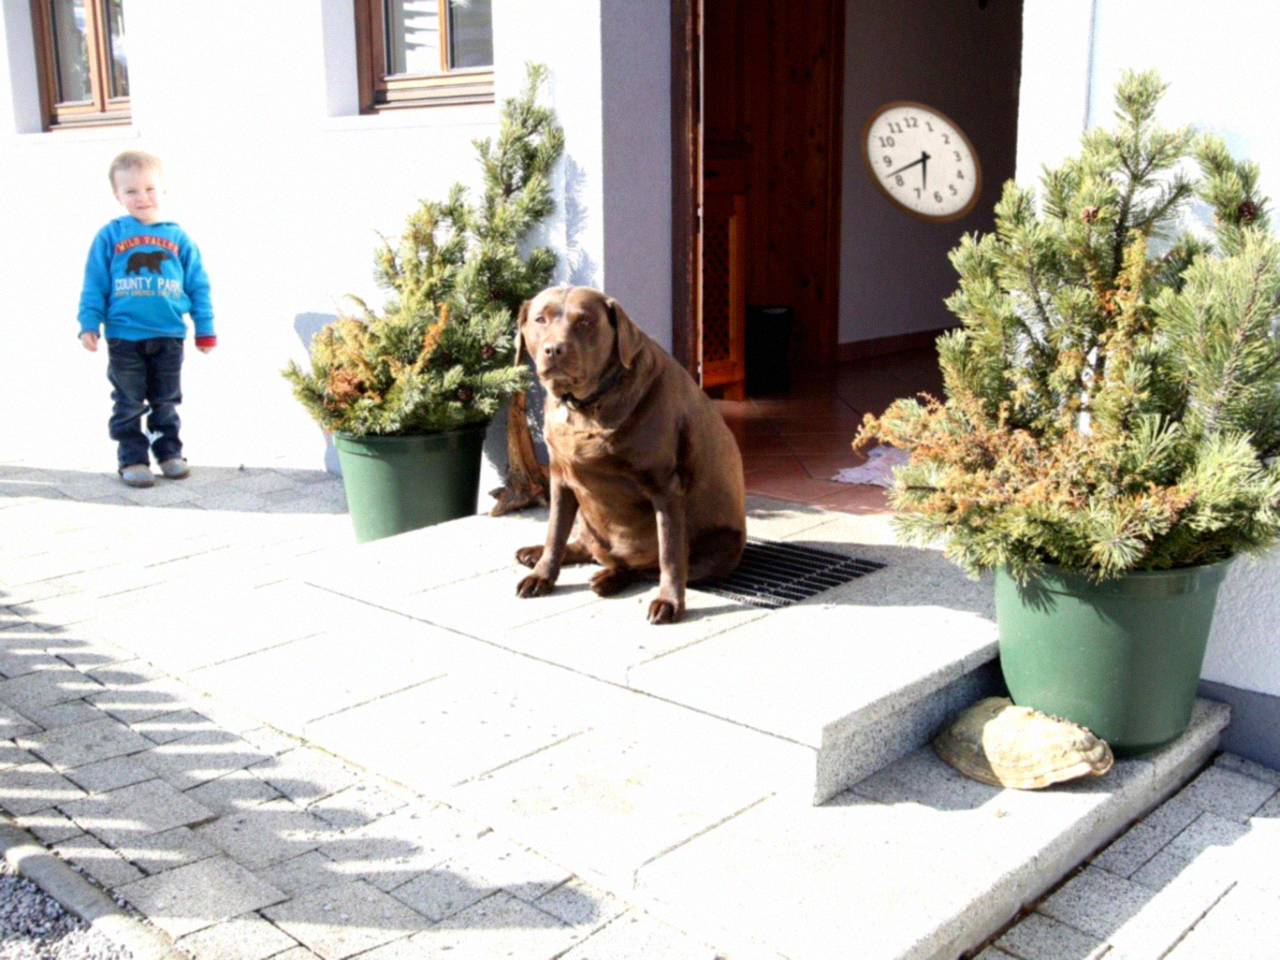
6h42
